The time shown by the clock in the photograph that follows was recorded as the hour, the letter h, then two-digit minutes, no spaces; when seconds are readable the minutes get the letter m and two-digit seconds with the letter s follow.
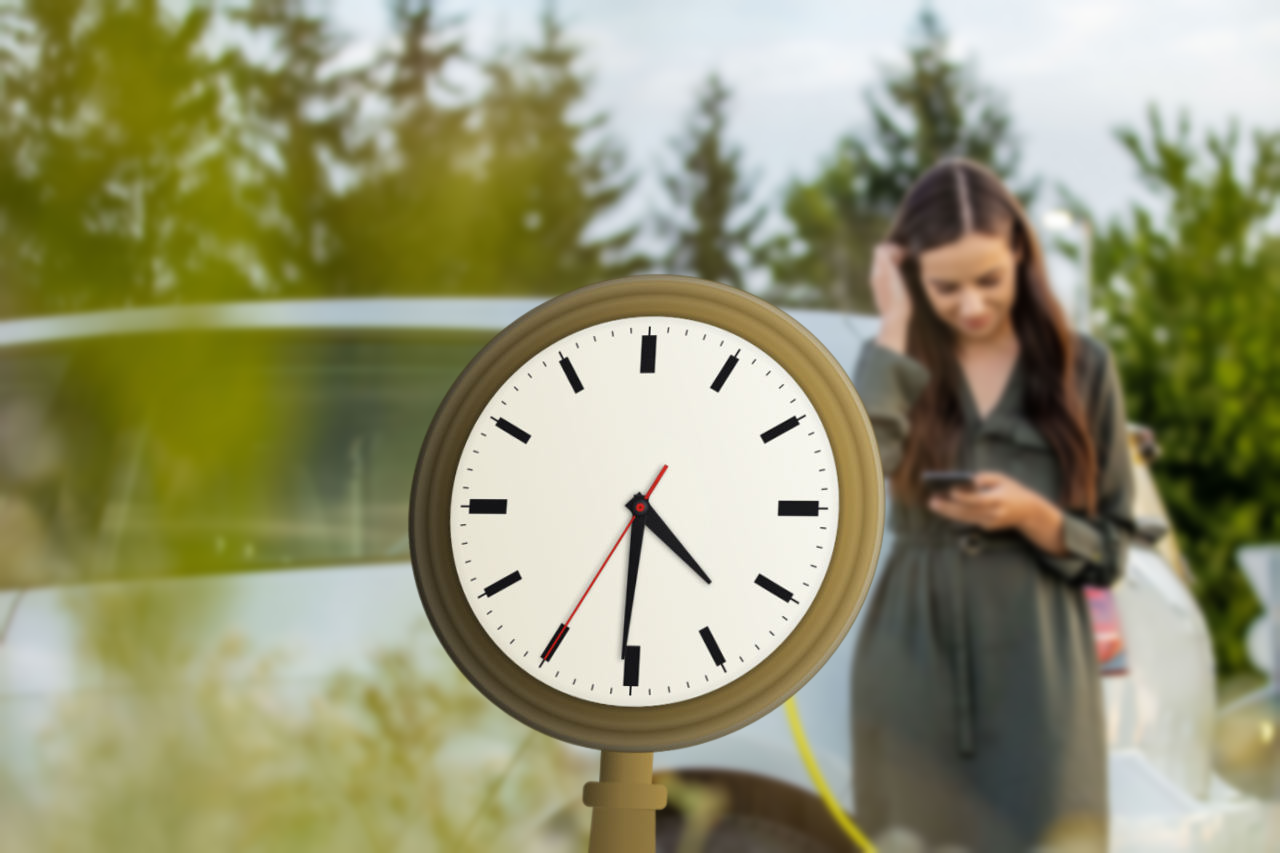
4h30m35s
